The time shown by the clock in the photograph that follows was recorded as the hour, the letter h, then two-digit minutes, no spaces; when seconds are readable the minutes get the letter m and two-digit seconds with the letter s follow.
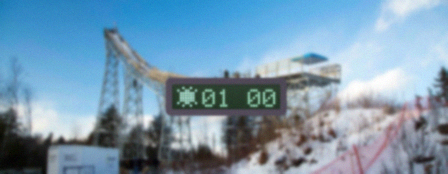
1h00
